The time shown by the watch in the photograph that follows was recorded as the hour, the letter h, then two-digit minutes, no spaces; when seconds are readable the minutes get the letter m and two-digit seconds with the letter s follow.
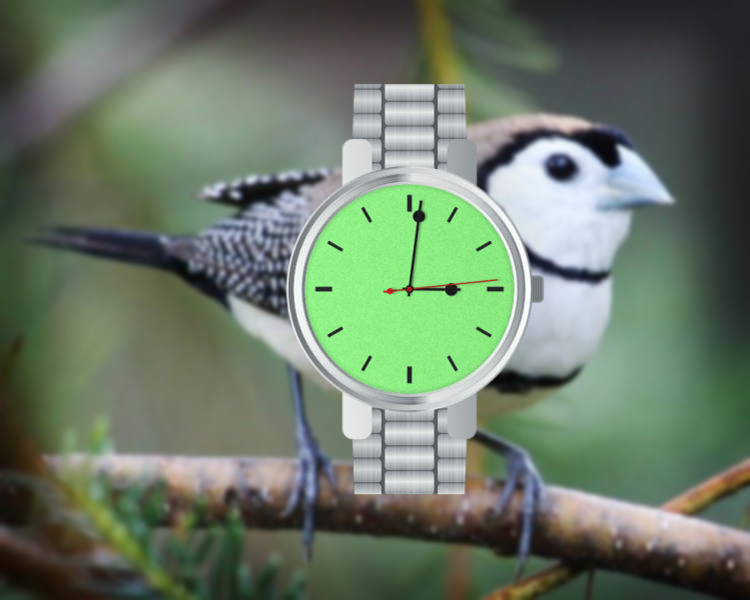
3h01m14s
